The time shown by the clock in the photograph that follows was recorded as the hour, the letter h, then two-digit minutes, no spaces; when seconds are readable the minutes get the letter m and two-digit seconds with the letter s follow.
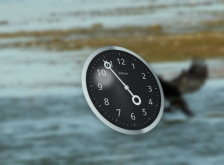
4h54
